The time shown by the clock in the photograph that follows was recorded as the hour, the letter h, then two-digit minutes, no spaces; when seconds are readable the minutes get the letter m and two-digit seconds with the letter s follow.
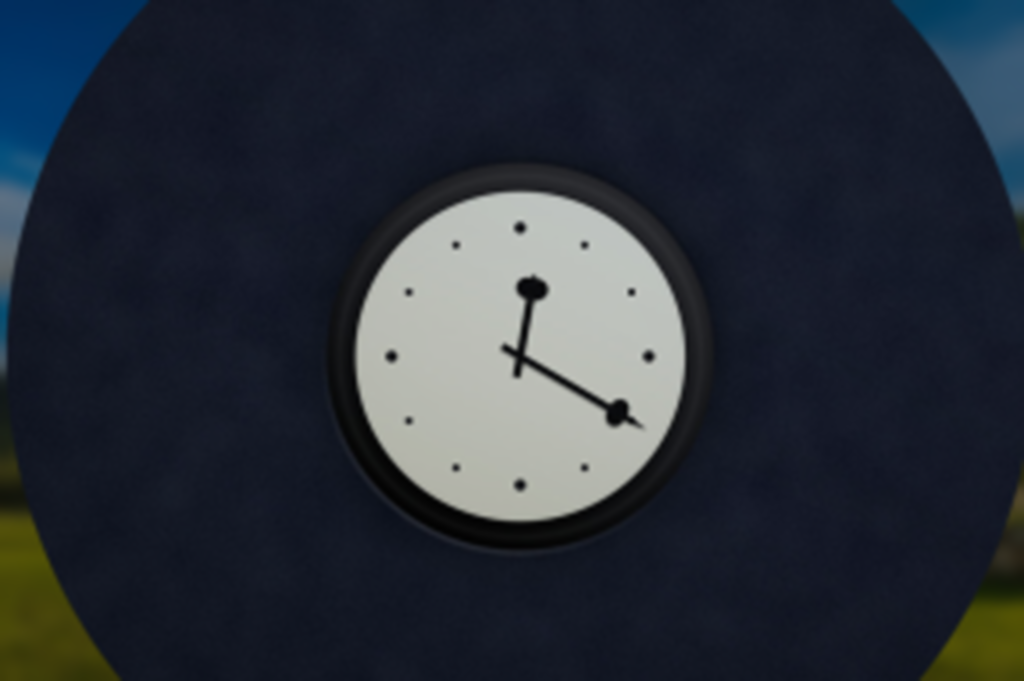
12h20
